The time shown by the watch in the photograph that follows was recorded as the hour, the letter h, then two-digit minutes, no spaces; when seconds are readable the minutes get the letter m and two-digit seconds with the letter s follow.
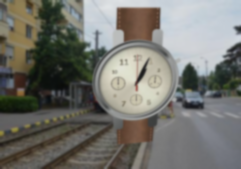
1h04
